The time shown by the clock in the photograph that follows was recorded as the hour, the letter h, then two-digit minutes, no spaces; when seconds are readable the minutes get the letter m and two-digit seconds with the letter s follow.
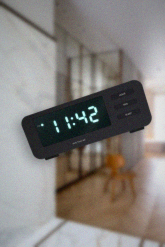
11h42
